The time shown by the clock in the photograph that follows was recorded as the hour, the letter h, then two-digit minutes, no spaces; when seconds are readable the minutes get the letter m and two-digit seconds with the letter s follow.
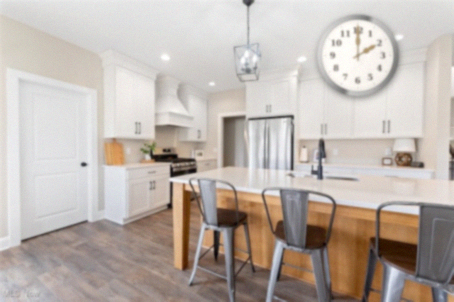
2h00
